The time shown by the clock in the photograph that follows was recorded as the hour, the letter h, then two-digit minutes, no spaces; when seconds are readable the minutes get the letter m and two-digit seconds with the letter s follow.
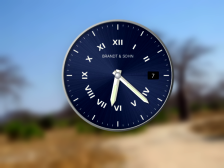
6h22
